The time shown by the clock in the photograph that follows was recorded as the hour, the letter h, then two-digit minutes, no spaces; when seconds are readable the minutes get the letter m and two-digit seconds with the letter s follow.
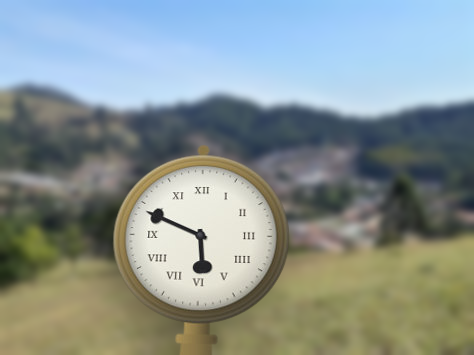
5h49
